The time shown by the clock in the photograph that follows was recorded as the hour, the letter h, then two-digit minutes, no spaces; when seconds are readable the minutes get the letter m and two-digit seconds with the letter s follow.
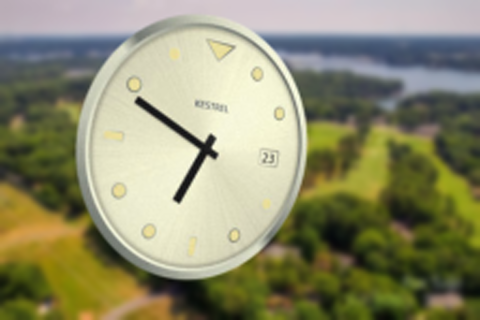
6h49
